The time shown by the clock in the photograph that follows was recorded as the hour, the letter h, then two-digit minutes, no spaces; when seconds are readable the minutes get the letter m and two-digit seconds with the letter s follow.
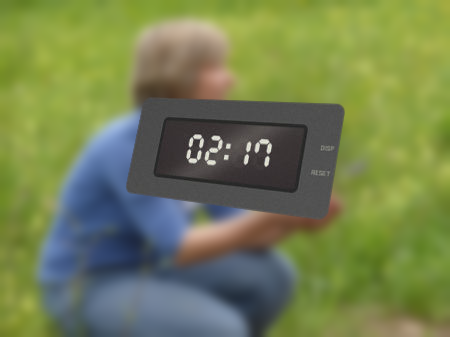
2h17
